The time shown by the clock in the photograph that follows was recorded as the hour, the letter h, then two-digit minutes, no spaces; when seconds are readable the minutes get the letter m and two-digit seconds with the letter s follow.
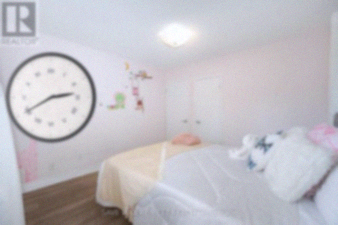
2h40
